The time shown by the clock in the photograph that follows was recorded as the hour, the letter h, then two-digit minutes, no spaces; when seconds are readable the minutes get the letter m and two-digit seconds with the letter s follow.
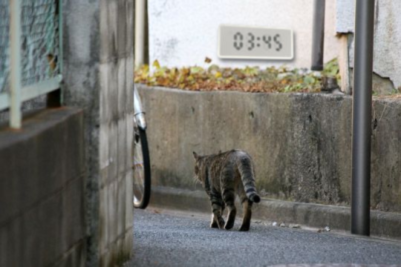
3h45
